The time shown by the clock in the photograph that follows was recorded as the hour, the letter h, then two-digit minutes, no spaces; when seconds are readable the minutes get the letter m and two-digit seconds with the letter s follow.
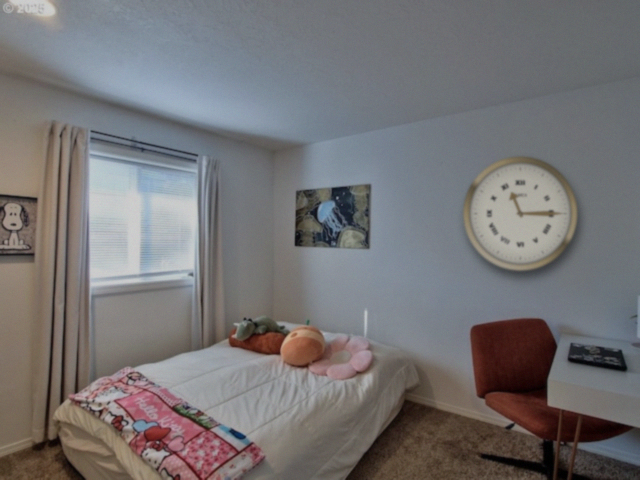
11h15
